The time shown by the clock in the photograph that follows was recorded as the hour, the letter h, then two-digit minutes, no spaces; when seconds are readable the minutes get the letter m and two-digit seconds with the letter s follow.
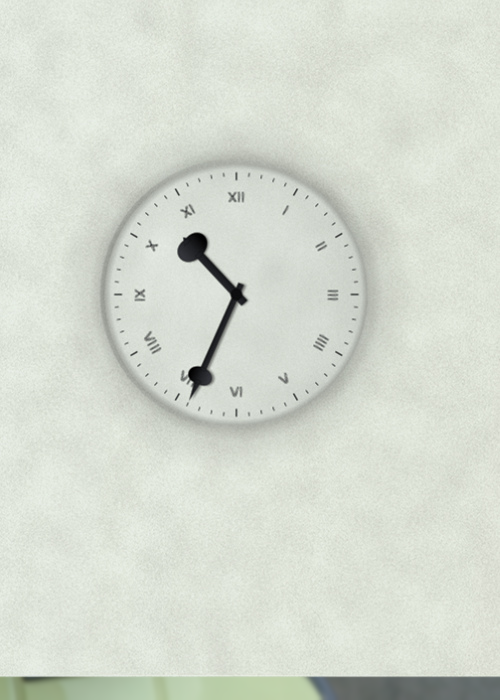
10h34
